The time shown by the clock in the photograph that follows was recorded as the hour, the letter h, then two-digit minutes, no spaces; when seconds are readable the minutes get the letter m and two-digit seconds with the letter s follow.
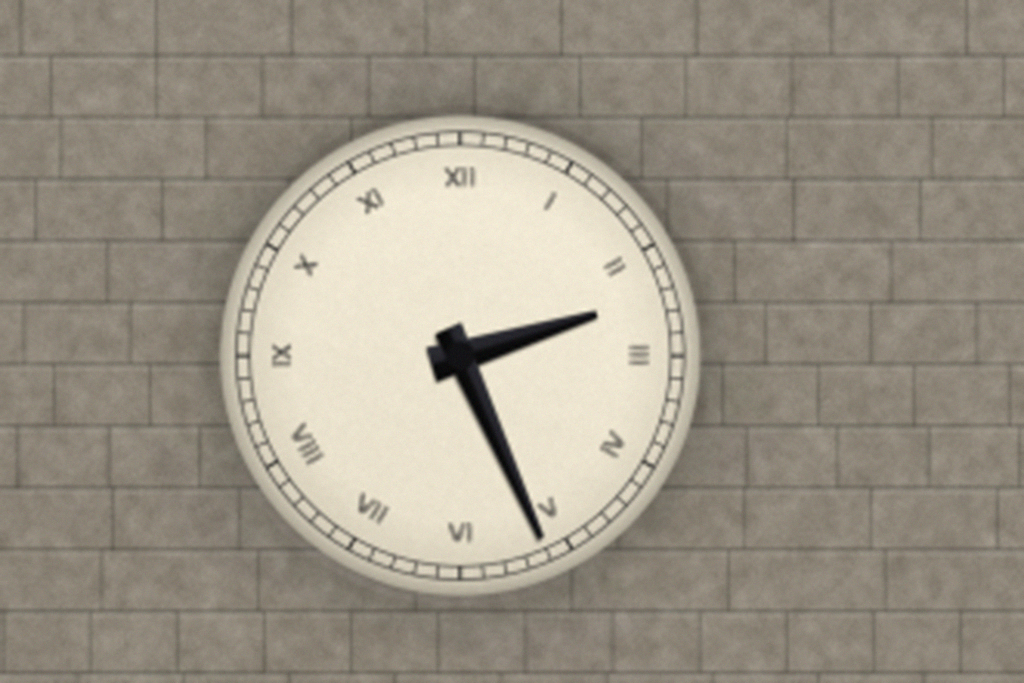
2h26
